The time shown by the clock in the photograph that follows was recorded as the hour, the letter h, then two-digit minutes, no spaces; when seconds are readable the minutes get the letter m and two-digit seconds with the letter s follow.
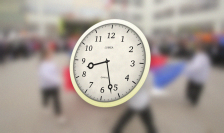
8h27
